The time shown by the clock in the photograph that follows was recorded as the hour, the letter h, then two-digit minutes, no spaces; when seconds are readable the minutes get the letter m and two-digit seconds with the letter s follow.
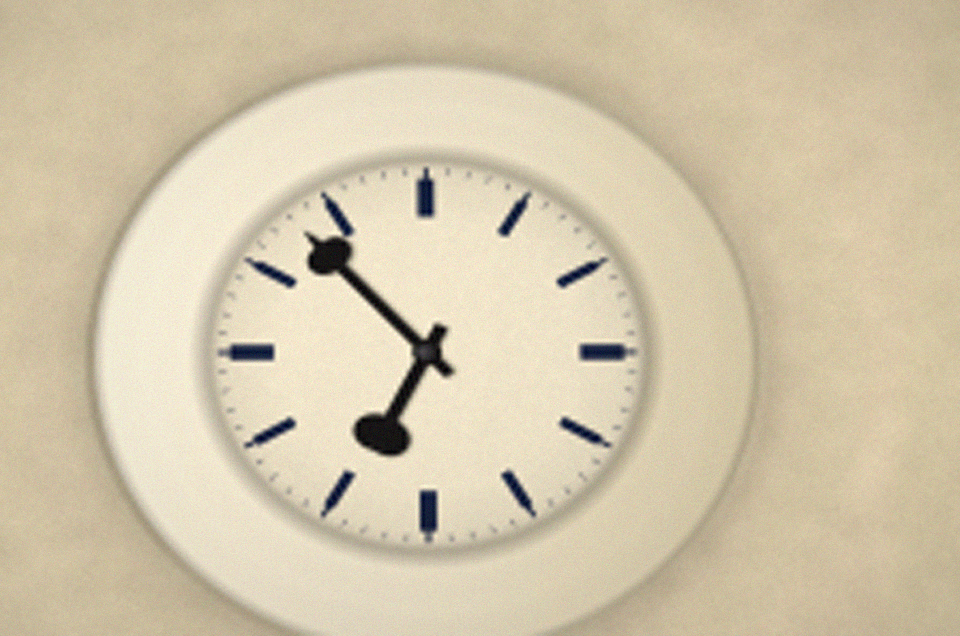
6h53
